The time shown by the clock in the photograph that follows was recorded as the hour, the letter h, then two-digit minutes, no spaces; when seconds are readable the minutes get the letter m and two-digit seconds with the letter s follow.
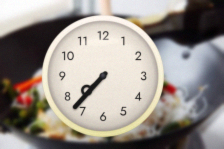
7h37
